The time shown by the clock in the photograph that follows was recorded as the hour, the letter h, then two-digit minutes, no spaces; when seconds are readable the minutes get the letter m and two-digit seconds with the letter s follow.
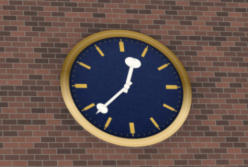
12h38
